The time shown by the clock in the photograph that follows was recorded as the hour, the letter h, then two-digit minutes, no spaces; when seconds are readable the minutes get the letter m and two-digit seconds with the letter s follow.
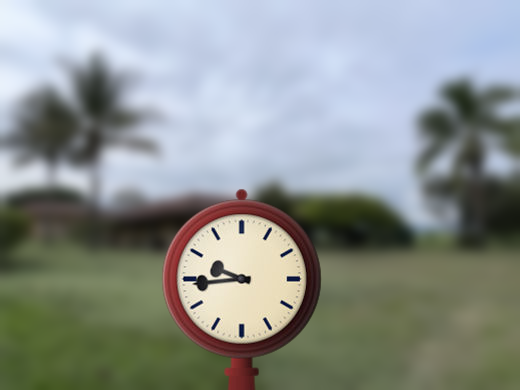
9h44
